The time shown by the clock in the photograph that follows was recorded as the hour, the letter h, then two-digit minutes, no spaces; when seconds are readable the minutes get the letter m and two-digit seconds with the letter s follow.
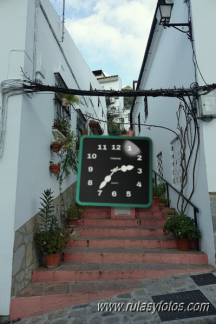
2h36
